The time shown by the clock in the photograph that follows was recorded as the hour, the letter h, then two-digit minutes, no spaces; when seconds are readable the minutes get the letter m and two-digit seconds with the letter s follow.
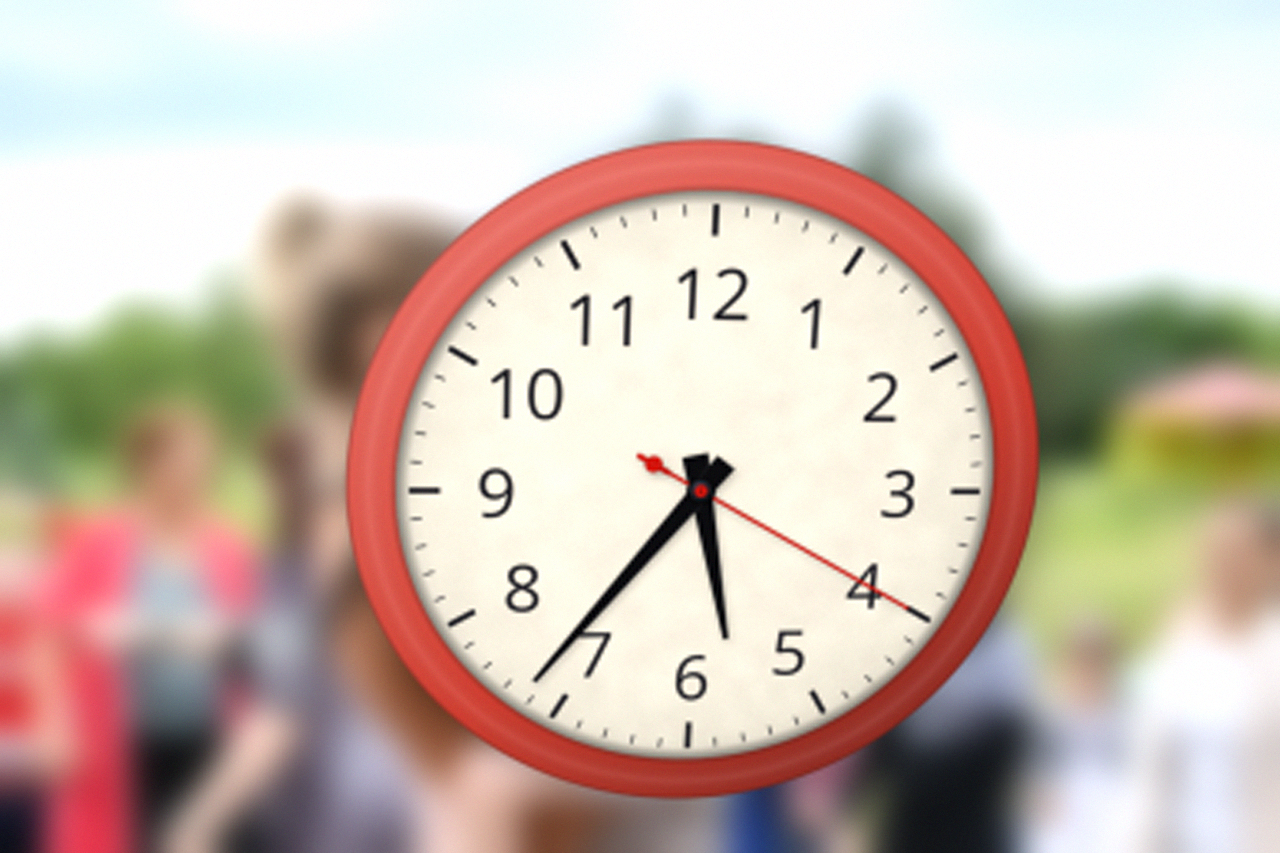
5h36m20s
